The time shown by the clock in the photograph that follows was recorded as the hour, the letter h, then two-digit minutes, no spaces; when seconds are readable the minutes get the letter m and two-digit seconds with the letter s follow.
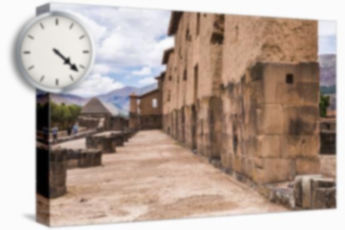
4h22
